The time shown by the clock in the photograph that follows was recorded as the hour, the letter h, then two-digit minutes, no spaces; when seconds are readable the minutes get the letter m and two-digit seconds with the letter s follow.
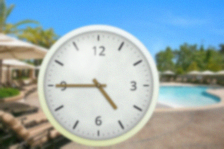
4h45
